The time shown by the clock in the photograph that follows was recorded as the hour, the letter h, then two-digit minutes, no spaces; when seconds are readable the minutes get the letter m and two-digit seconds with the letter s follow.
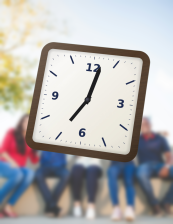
7h02
